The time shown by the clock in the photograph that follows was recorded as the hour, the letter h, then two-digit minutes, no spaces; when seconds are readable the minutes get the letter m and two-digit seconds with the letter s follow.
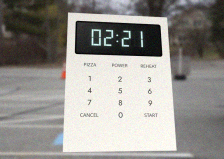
2h21
